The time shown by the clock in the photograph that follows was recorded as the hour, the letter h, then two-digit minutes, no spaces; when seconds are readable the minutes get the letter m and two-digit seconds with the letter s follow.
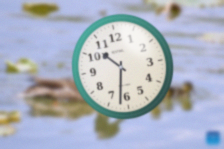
10h32
